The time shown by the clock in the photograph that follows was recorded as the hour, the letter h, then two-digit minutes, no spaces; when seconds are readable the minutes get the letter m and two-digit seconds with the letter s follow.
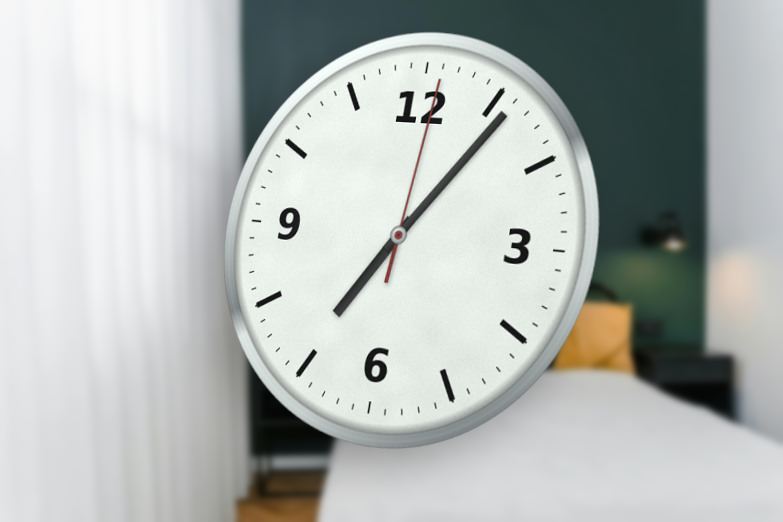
7h06m01s
